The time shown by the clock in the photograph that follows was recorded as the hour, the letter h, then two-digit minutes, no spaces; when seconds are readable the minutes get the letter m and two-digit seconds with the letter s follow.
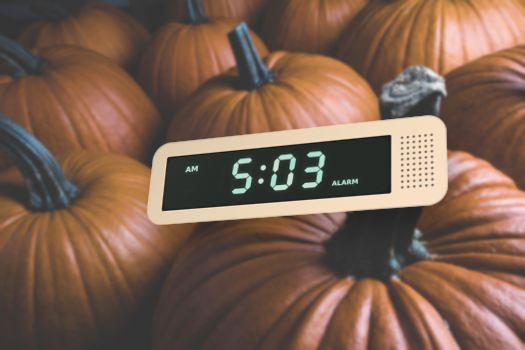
5h03
